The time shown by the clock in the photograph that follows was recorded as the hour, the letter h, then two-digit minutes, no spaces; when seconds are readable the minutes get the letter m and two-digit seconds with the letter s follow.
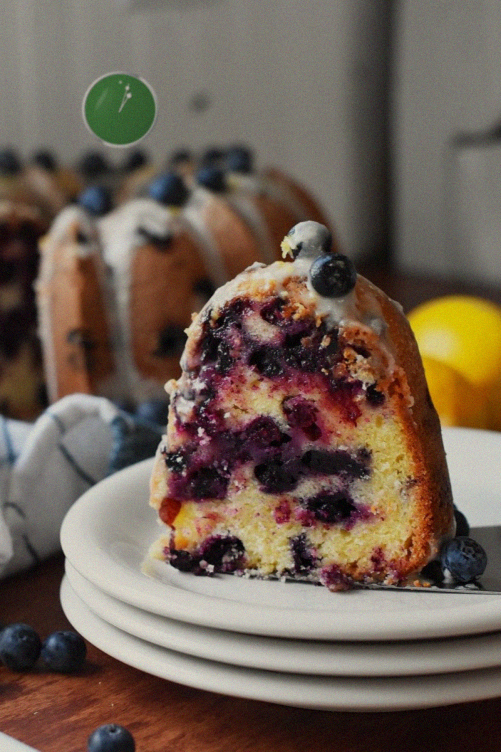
1h03
